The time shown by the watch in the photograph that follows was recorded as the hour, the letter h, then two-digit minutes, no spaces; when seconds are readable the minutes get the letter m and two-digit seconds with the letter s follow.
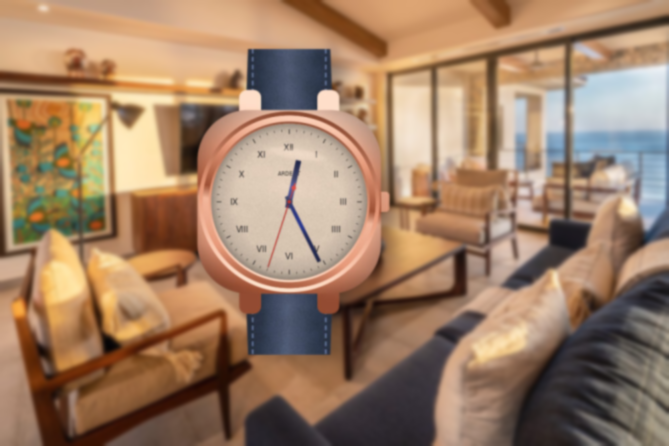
12h25m33s
